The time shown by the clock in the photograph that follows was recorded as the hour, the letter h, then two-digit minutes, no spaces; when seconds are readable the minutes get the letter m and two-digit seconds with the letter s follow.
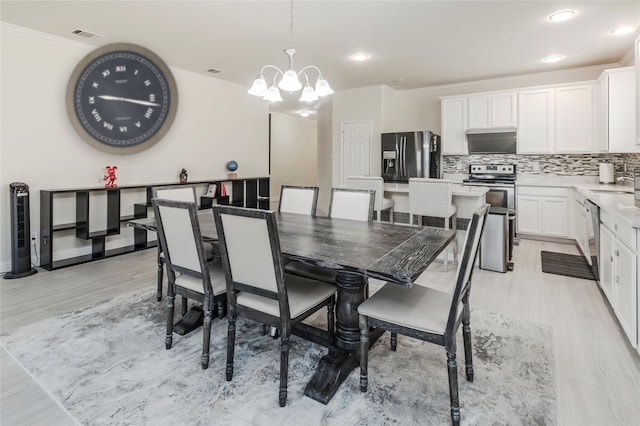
9h17
